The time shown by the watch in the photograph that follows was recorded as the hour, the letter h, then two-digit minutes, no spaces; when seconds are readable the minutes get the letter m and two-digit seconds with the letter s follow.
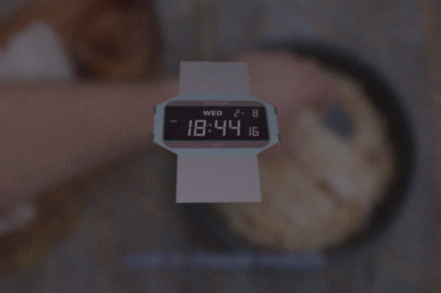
18h44m16s
